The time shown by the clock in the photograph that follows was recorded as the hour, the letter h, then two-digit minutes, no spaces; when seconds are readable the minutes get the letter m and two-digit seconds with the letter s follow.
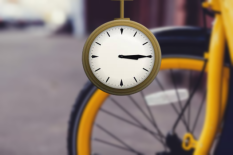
3h15
